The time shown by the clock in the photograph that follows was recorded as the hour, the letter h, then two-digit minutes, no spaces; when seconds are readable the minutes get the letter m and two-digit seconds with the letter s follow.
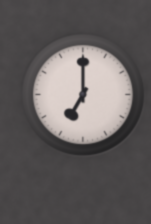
7h00
